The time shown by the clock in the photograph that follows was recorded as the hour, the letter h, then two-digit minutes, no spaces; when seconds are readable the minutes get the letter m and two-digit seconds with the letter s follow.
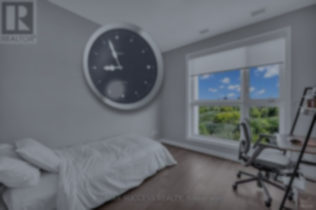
8h57
